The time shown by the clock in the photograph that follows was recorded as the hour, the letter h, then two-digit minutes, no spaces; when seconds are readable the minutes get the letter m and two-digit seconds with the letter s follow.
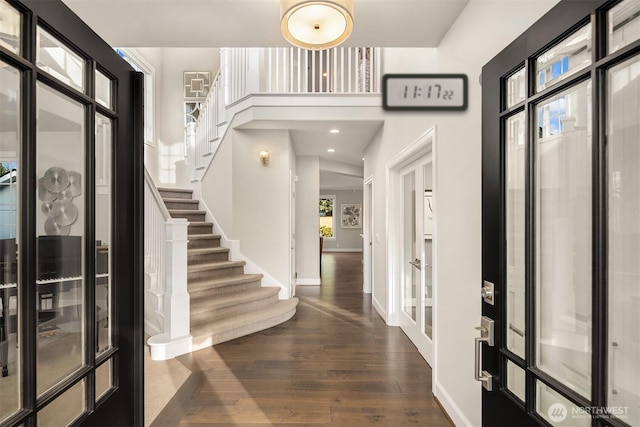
11h17
